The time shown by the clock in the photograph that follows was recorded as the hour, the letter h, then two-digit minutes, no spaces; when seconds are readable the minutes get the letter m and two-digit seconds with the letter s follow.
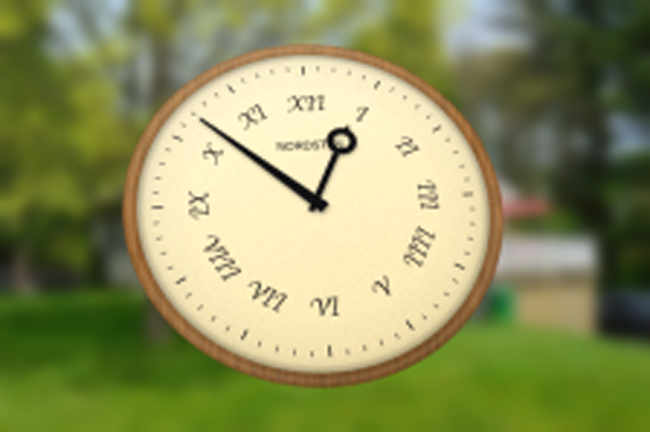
12h52
